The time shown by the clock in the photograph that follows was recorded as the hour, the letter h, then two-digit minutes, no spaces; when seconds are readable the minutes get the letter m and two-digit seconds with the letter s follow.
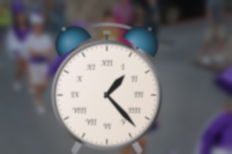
1h23
